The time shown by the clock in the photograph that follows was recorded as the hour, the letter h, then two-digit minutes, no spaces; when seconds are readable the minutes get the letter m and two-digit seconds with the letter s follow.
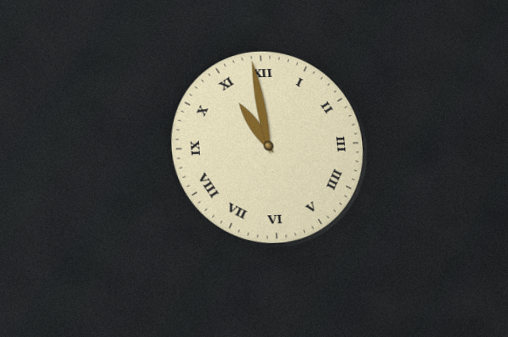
10h59
